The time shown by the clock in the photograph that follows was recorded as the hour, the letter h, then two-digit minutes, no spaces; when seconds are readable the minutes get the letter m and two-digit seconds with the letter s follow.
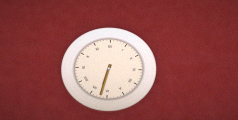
6h32
